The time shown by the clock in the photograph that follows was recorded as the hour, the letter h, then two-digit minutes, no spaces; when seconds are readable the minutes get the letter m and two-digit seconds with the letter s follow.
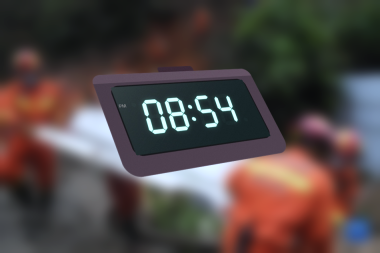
8h54
